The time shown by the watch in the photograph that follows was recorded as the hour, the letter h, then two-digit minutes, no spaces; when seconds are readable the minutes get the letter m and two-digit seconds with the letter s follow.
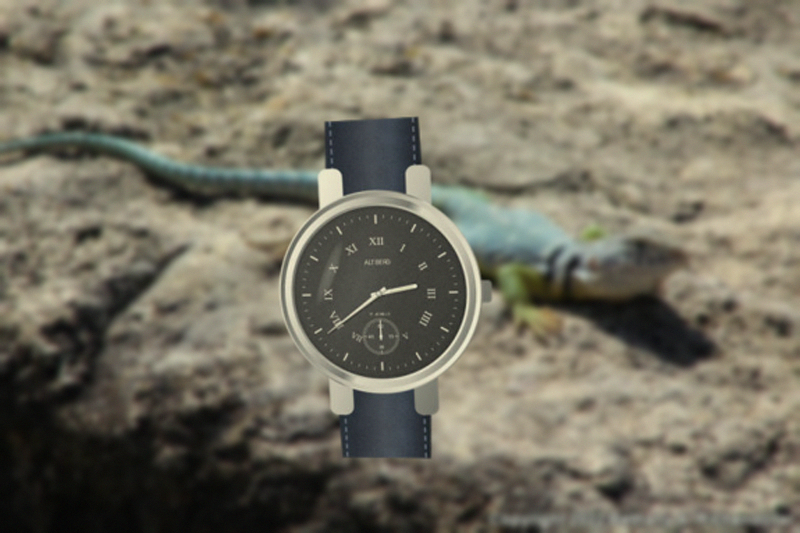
2h39
